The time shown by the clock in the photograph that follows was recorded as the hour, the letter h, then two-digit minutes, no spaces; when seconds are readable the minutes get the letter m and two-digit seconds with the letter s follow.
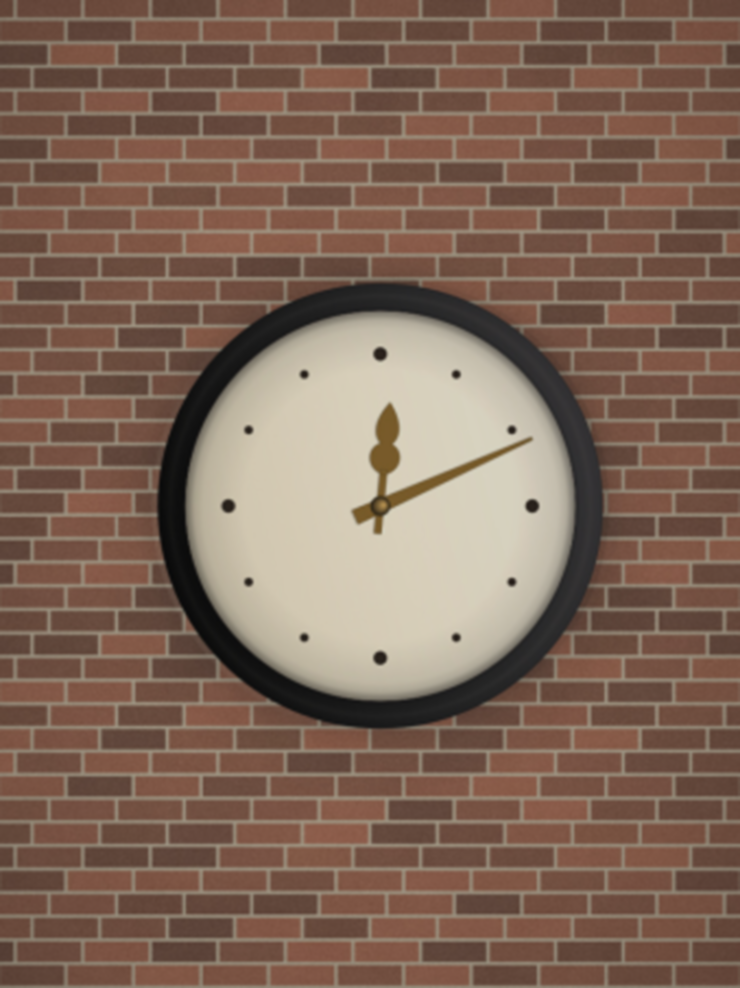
12h11
